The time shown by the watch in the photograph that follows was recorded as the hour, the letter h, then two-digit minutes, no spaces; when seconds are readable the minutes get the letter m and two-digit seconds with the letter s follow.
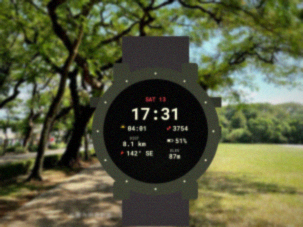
17h31
